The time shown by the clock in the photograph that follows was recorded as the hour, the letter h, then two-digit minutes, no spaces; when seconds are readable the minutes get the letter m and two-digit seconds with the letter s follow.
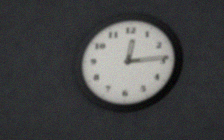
12h14
